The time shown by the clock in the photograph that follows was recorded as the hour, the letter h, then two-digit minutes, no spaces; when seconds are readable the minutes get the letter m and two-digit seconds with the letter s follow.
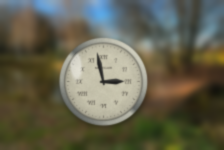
2h58
